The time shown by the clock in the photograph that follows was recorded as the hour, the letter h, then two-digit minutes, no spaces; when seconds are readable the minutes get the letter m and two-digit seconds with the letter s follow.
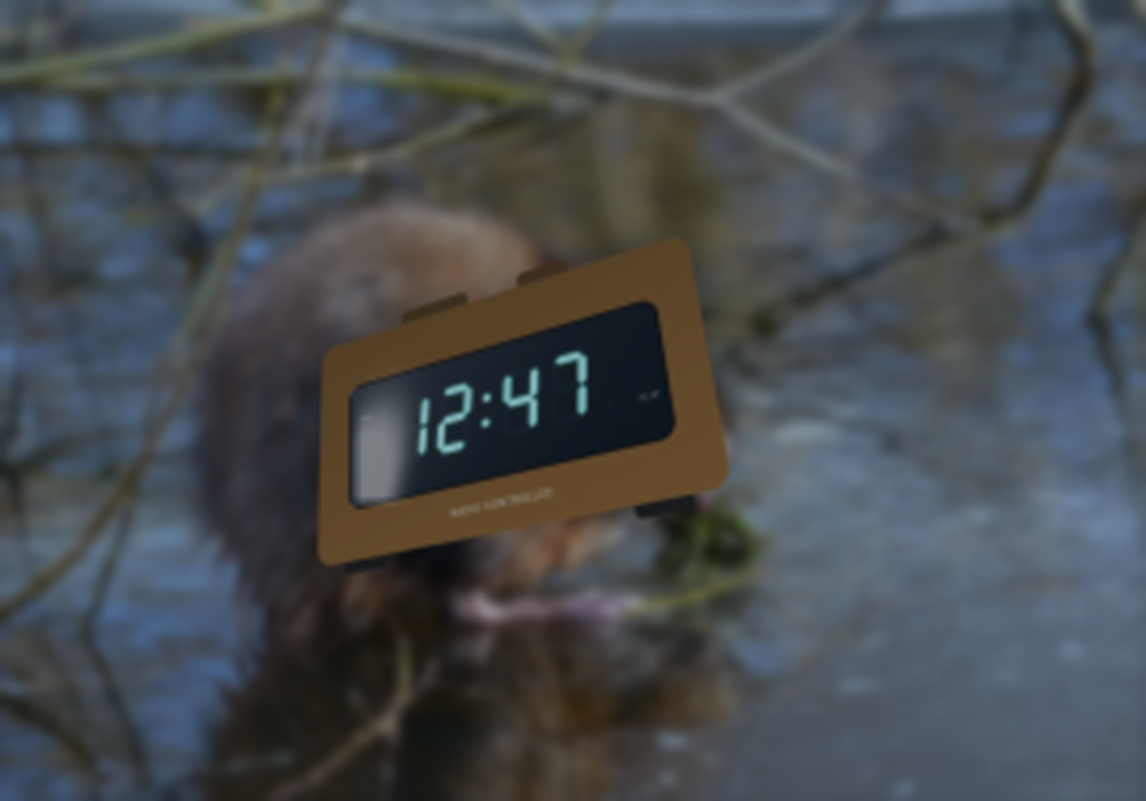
12h47
